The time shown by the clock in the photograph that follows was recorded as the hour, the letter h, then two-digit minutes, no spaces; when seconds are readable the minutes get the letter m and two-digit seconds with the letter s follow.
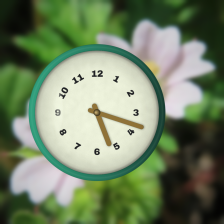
5h18
